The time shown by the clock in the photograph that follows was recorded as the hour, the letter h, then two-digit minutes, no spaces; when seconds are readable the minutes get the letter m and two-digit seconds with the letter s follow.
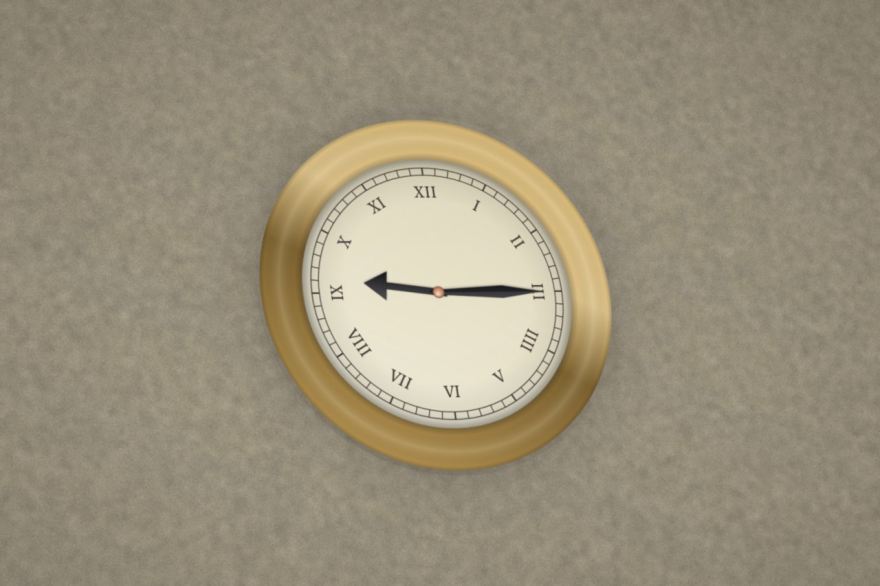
9h15
